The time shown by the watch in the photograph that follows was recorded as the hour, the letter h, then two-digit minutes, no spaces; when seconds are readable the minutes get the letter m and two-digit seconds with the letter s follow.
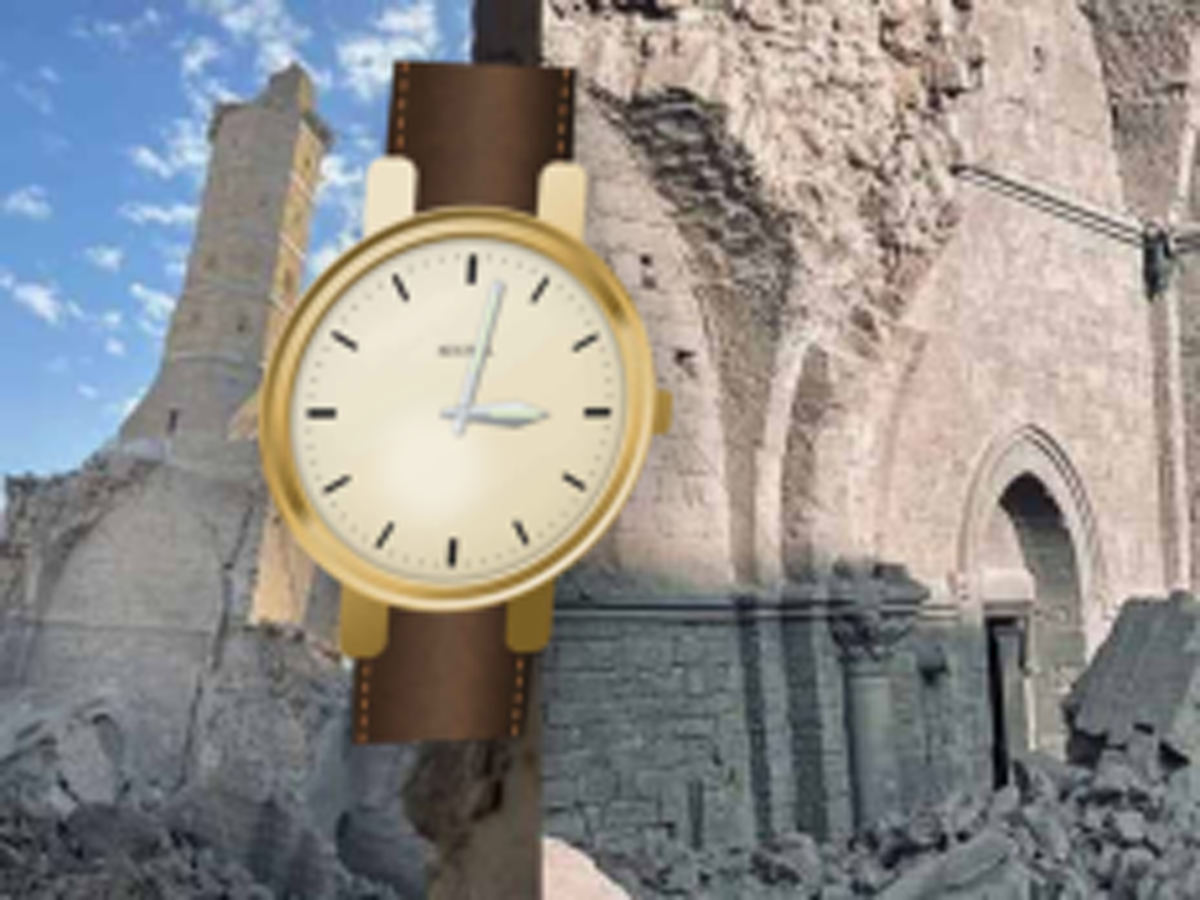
3h02
